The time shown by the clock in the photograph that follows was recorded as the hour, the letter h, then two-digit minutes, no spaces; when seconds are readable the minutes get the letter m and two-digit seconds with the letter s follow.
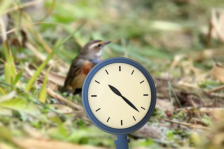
10h22
